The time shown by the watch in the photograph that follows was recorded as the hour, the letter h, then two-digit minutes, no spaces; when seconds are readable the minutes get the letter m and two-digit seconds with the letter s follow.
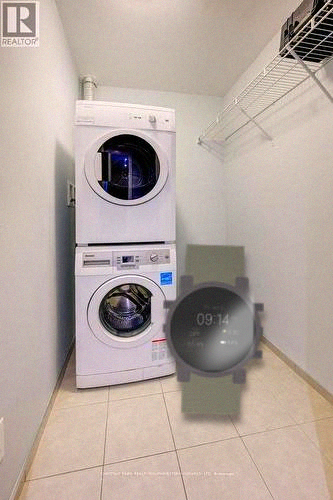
9h14
